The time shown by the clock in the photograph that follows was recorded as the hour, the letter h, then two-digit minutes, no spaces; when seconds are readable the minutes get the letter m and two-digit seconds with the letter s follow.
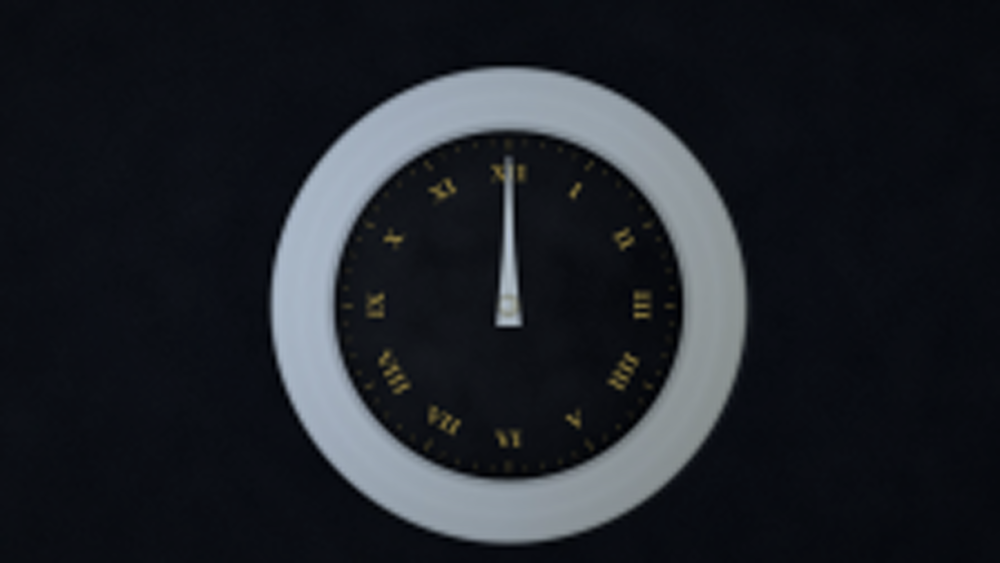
12h00
